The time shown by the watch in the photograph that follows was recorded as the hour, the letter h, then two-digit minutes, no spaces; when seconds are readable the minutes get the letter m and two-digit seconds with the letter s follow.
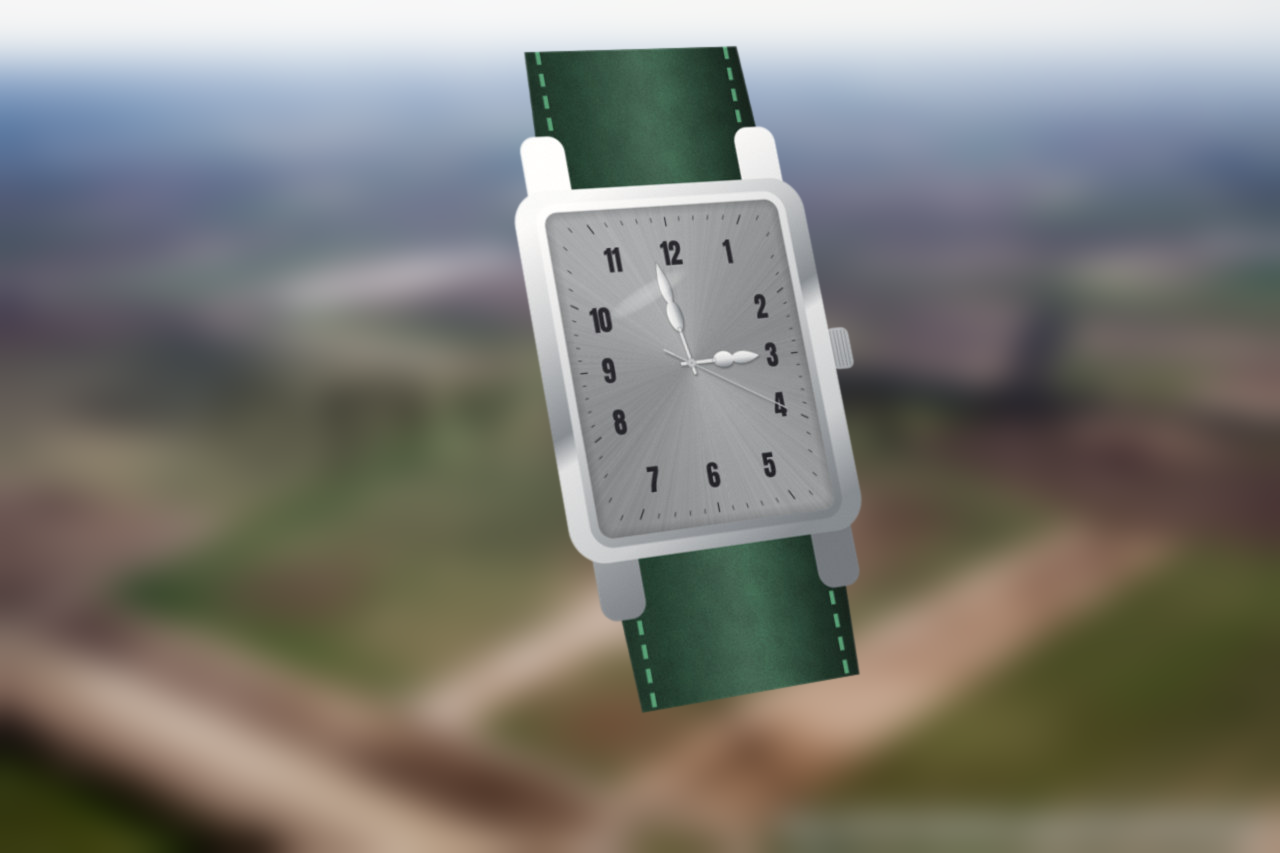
2h58m20s
